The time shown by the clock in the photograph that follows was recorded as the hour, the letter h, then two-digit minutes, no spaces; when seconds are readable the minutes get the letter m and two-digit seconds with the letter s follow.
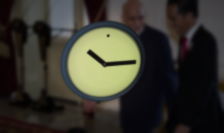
10h14
